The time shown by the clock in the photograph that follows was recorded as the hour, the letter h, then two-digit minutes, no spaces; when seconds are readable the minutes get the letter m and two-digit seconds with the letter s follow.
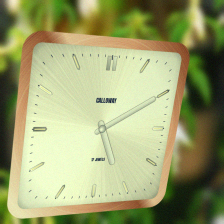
5h10
